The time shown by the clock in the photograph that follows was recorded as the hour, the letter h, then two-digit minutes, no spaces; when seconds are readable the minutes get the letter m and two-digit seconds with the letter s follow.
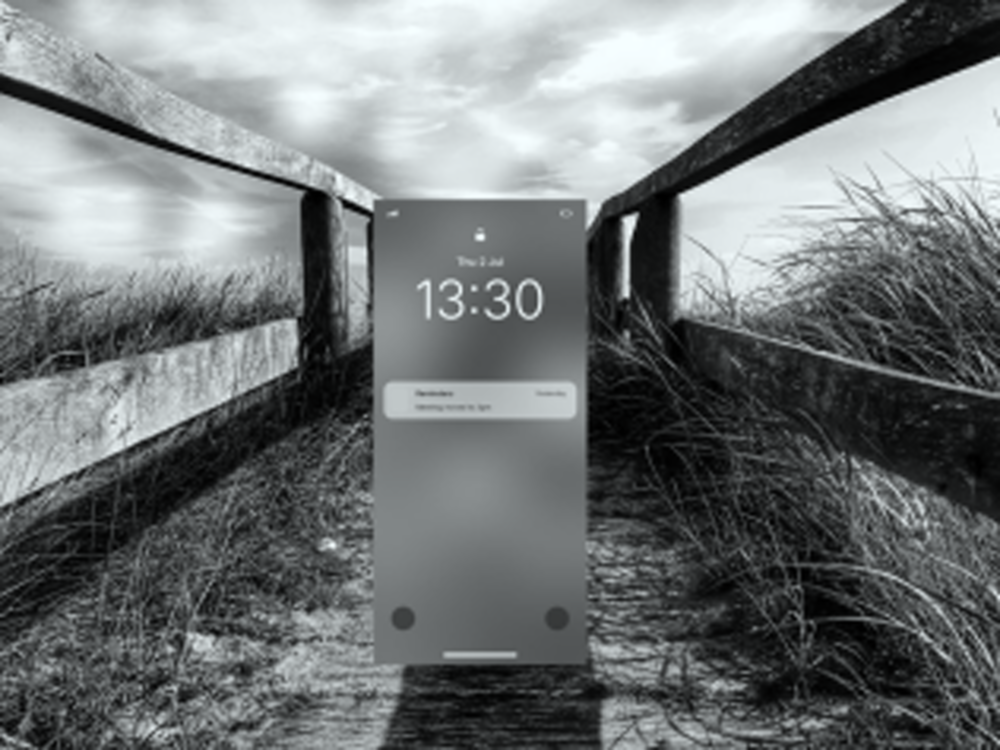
13h30
